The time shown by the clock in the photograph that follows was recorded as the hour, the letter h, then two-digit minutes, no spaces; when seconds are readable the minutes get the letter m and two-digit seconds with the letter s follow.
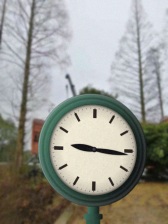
9h16
